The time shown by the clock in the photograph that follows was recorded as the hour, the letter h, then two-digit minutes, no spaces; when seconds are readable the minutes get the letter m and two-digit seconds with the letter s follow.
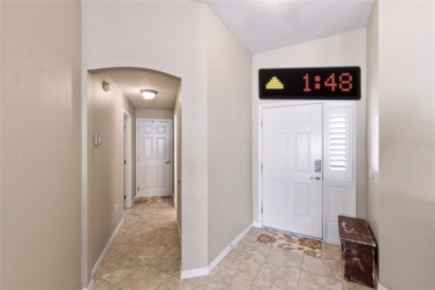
1h48
